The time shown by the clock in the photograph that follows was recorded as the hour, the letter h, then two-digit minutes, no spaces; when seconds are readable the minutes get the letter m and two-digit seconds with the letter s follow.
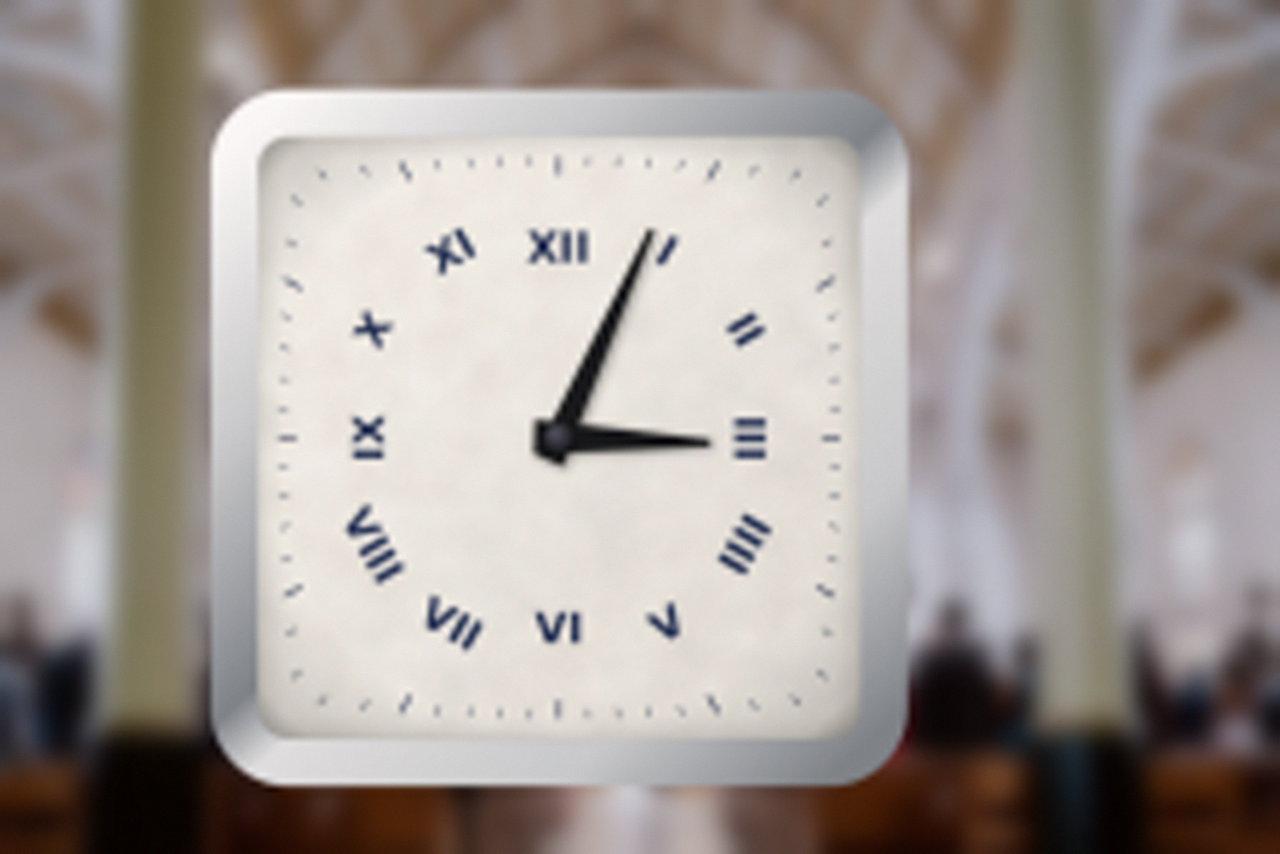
3h04
